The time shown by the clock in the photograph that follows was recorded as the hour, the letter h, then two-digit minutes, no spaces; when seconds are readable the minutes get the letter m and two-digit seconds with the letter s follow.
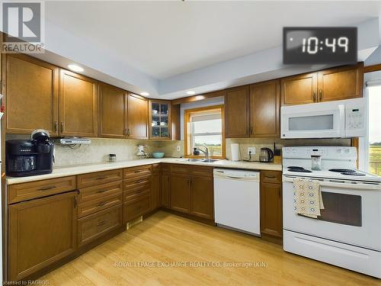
10h49
